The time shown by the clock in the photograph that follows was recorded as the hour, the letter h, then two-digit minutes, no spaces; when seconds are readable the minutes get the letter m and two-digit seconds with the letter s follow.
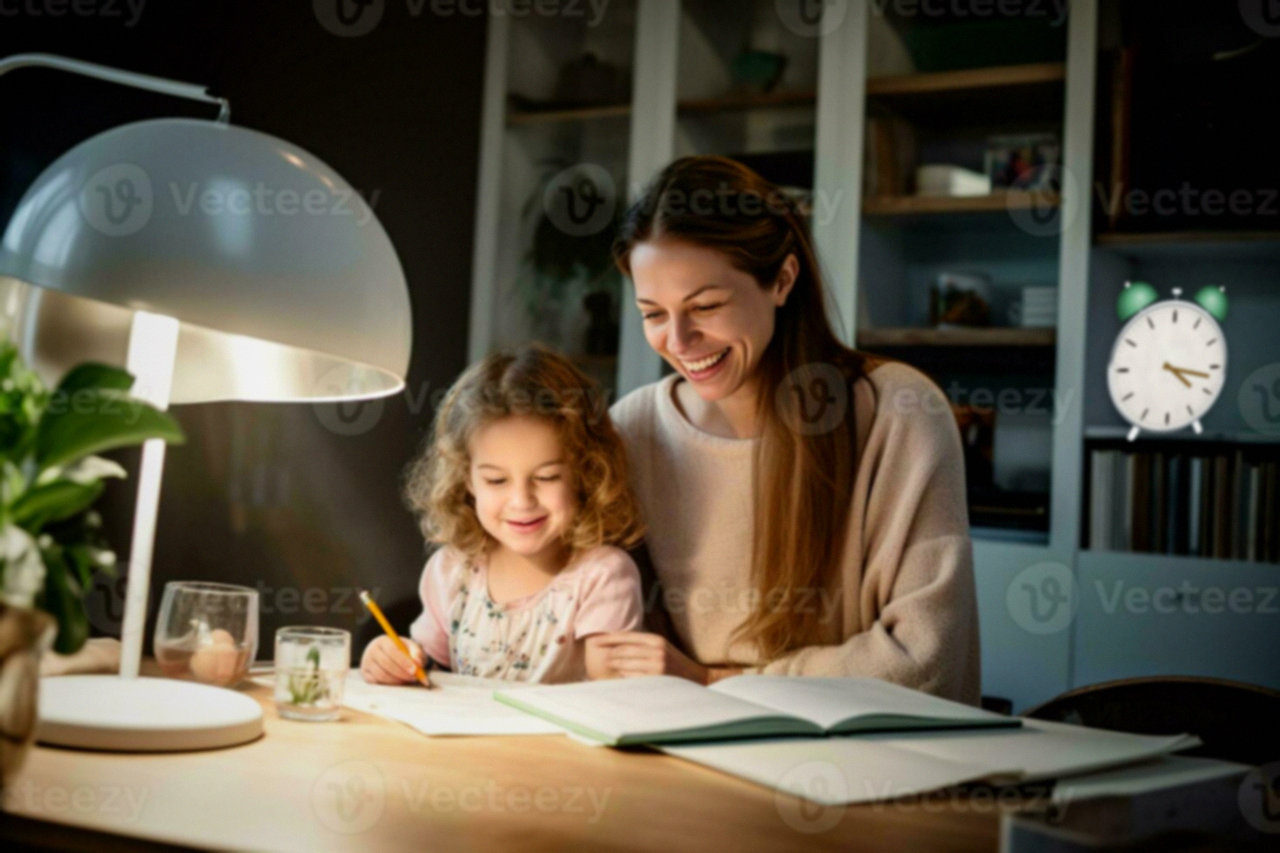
4h17
